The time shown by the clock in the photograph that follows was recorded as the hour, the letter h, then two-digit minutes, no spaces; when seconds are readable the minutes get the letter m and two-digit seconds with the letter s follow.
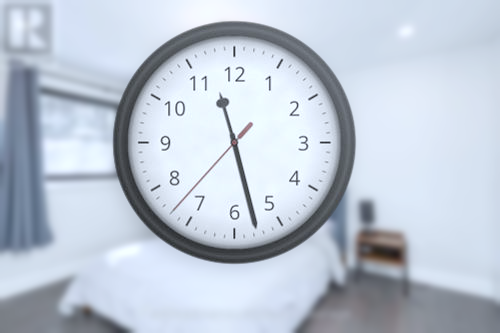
11h27m37s
